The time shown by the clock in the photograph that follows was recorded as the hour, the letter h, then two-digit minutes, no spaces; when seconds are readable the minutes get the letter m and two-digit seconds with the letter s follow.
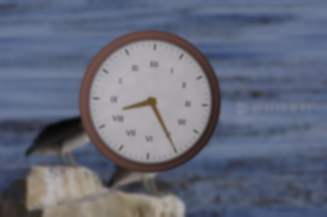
8h25
